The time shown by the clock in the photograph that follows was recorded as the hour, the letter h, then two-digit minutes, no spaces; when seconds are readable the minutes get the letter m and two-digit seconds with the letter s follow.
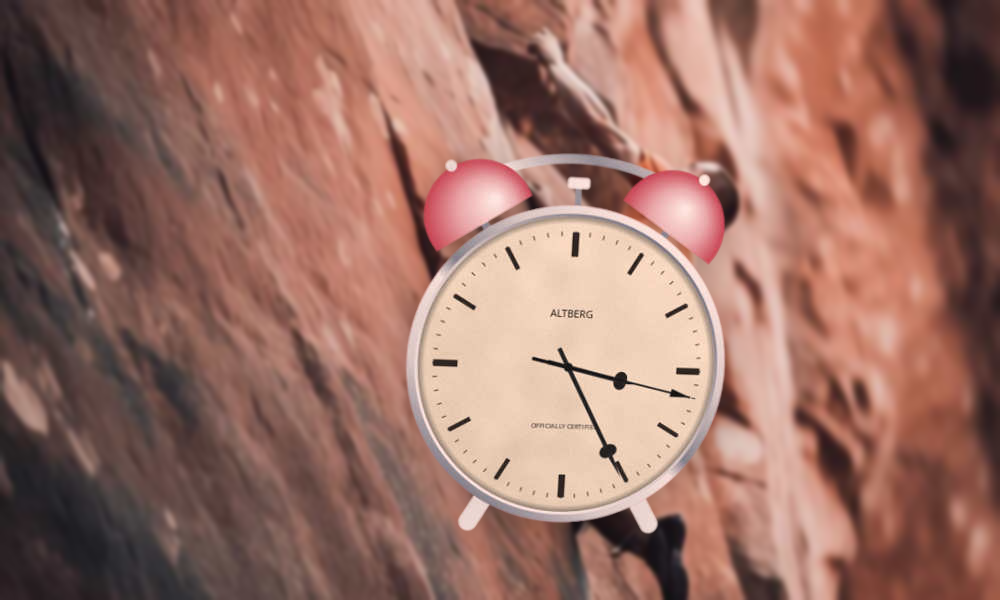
3h25m17s
